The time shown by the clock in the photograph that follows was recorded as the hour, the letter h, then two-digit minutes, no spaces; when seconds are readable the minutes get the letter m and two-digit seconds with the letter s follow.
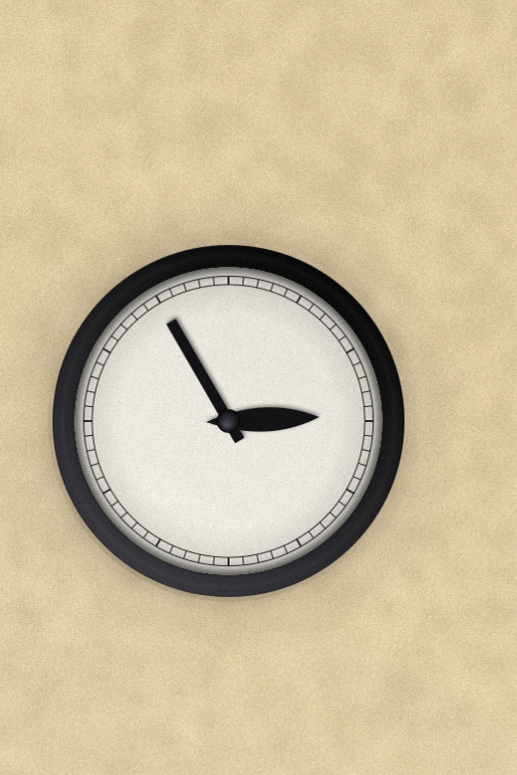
2h55
